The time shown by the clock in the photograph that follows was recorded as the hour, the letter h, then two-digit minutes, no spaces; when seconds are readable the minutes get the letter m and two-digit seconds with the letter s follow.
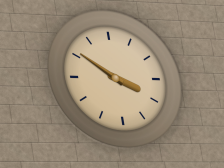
3h51
